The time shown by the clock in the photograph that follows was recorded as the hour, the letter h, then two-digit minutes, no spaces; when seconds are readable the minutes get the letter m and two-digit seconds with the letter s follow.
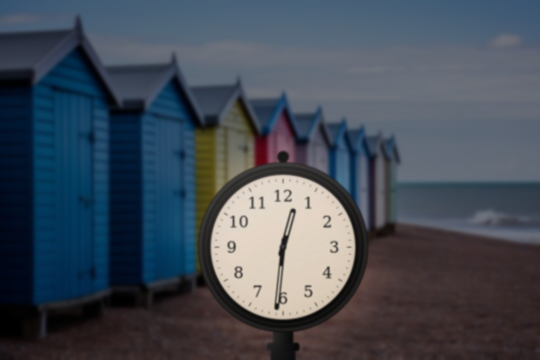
12h31
